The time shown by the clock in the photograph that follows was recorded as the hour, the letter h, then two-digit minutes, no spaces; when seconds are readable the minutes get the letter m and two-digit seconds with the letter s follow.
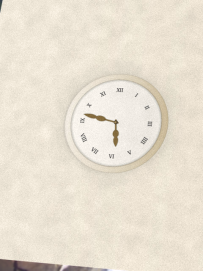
5h47
